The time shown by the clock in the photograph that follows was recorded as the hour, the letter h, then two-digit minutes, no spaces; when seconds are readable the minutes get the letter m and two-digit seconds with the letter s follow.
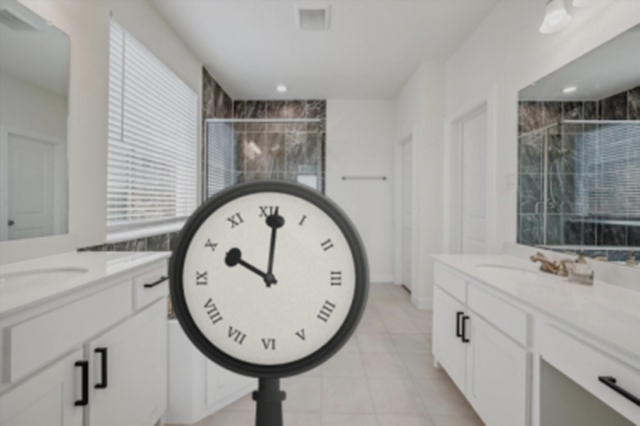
10h01
